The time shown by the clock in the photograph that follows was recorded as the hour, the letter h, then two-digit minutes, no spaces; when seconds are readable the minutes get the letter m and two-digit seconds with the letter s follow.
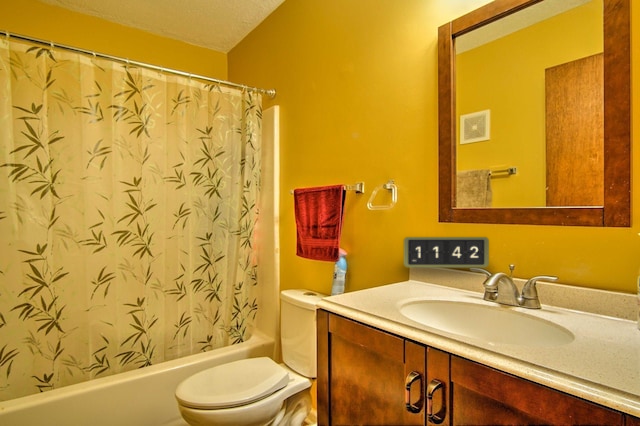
11h42
